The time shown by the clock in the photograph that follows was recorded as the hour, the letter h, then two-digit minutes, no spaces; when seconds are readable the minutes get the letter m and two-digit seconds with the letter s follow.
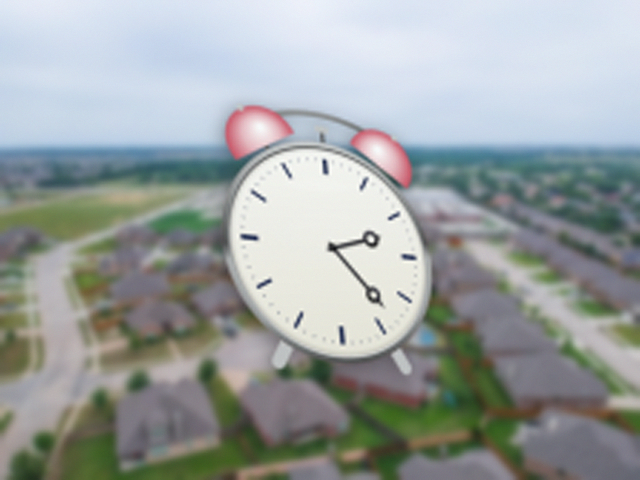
2h23
